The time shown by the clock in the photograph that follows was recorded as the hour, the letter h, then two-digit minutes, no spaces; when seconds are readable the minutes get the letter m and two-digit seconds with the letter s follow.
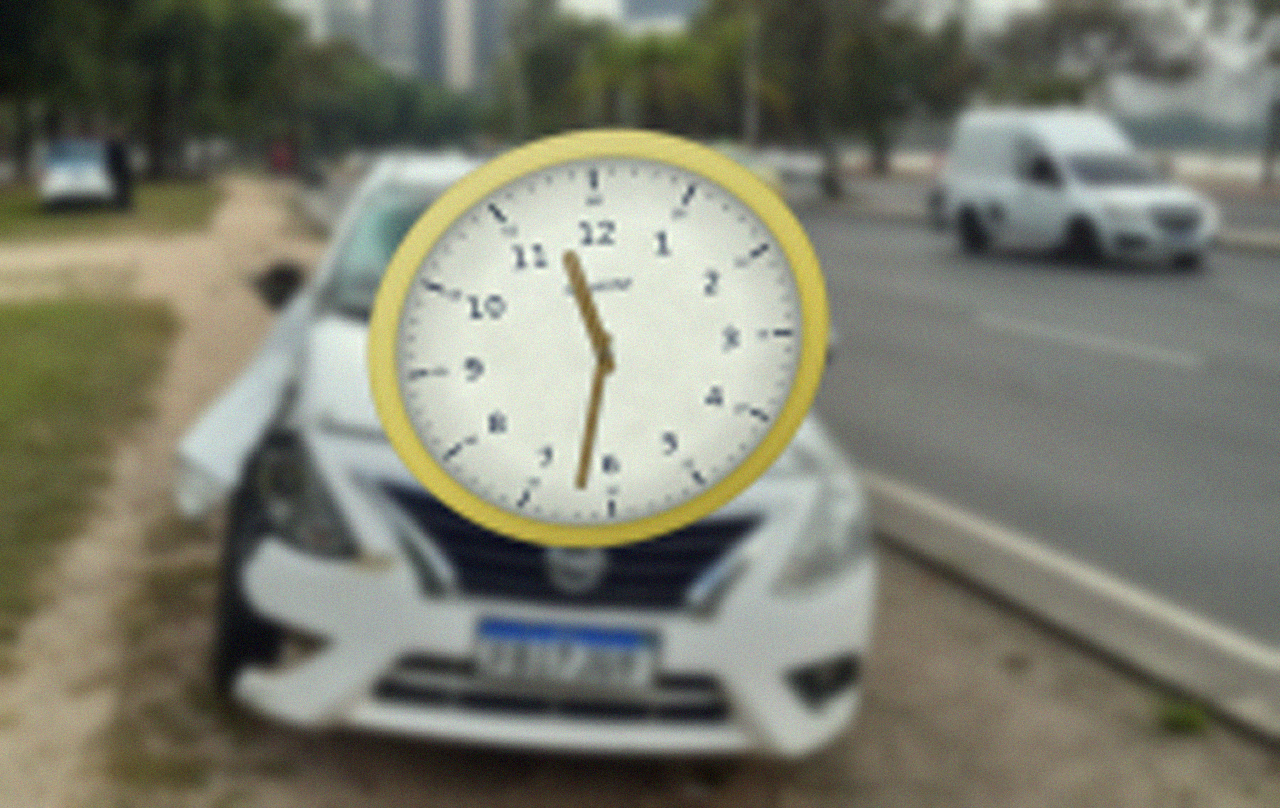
11h32
